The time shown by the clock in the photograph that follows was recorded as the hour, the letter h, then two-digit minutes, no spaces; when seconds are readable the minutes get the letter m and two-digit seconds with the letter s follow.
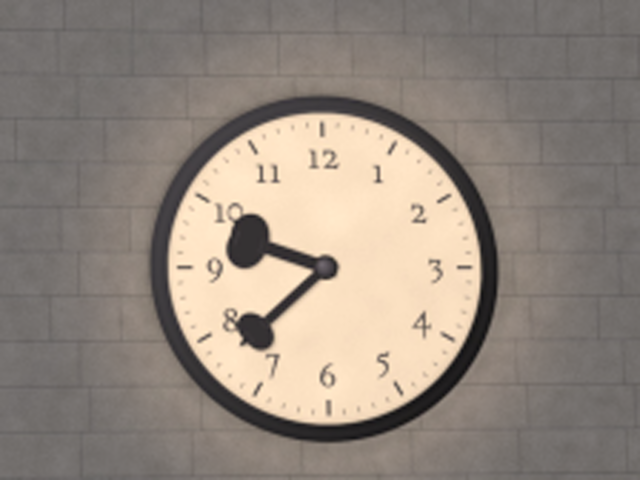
9h38
